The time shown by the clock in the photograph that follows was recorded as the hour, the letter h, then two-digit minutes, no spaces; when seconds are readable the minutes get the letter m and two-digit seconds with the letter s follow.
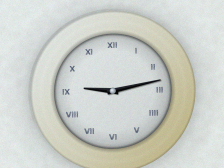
9h13
